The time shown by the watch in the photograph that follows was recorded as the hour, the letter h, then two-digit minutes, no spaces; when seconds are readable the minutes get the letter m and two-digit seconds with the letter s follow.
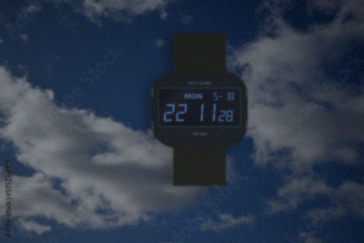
22h11m28s
